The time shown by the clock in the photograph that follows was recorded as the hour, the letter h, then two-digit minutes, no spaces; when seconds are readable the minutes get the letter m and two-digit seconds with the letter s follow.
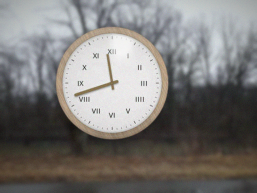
11h42
